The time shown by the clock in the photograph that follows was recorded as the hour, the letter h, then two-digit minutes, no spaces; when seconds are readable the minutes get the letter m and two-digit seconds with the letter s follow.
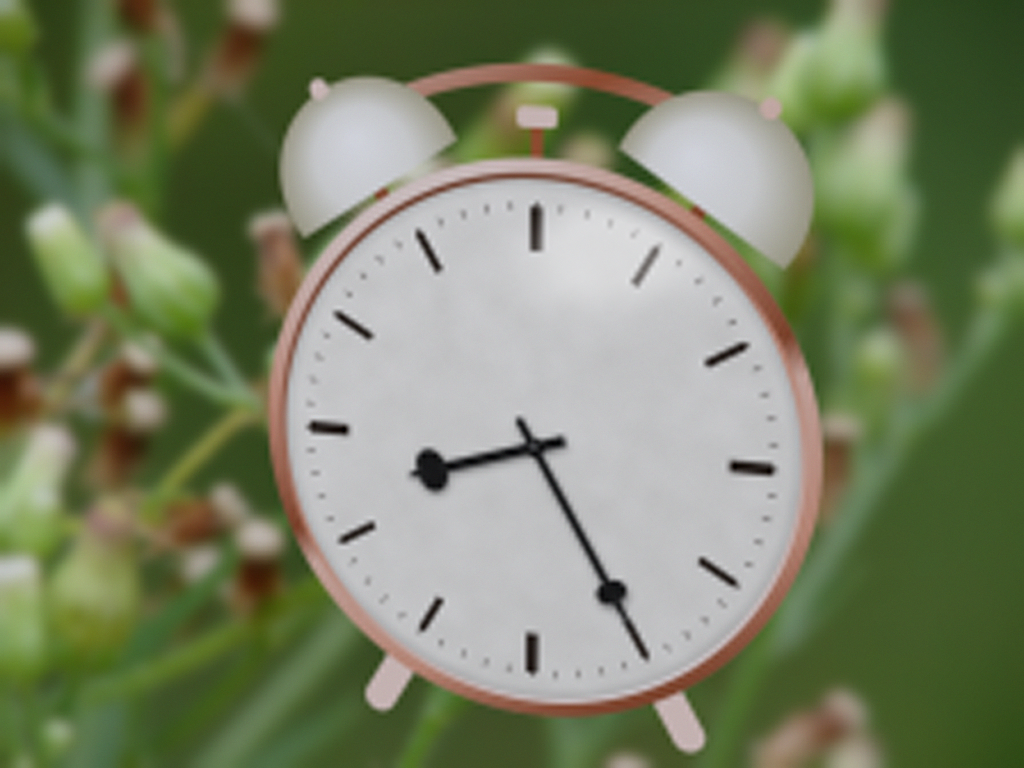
8h25
